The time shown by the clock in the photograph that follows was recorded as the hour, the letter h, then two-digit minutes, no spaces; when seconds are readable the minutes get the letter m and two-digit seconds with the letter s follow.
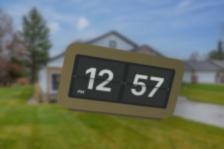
12h57
